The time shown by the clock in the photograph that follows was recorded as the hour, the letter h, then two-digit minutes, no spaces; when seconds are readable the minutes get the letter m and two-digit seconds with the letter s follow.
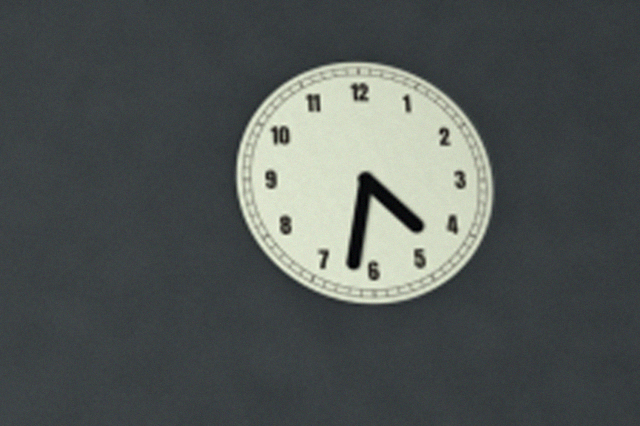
4h32
